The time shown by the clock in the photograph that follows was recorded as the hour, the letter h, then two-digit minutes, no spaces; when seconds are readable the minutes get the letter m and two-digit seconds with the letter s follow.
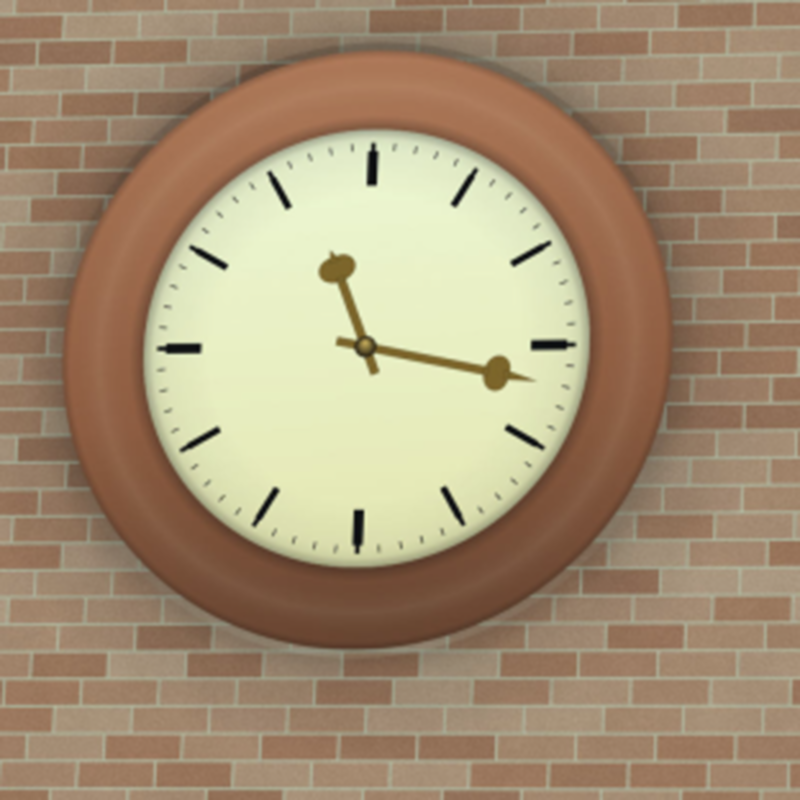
11h17
